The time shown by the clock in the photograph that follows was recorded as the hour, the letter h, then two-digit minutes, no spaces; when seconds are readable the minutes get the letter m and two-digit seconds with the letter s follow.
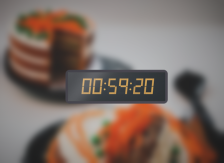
0h59m20s
